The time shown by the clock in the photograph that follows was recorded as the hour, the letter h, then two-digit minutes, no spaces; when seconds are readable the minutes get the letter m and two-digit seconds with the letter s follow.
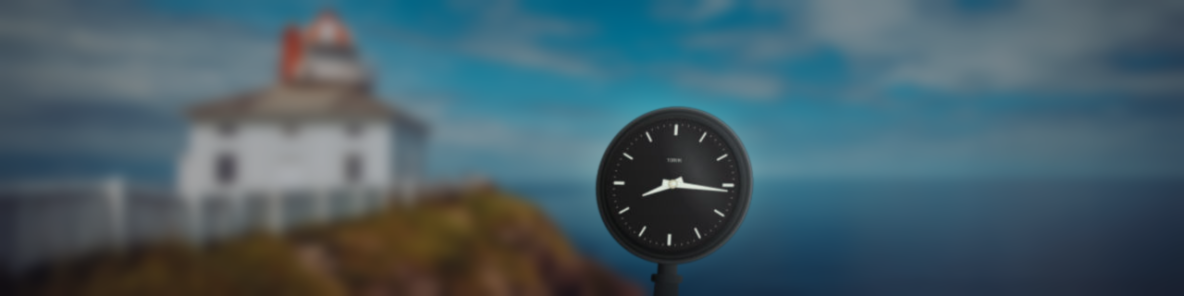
8h16
